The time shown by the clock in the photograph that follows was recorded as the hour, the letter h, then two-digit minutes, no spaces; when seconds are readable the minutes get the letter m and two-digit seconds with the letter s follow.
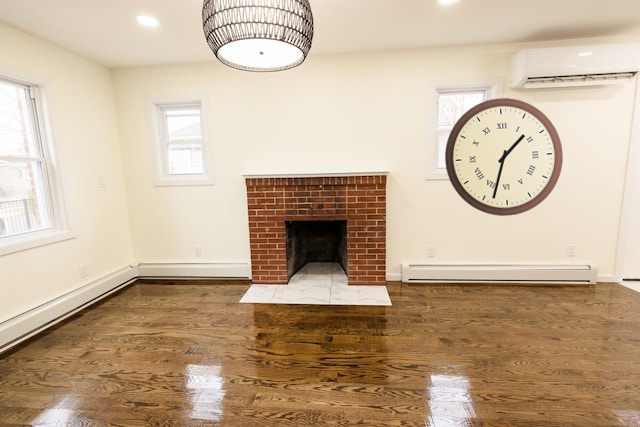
1h33
